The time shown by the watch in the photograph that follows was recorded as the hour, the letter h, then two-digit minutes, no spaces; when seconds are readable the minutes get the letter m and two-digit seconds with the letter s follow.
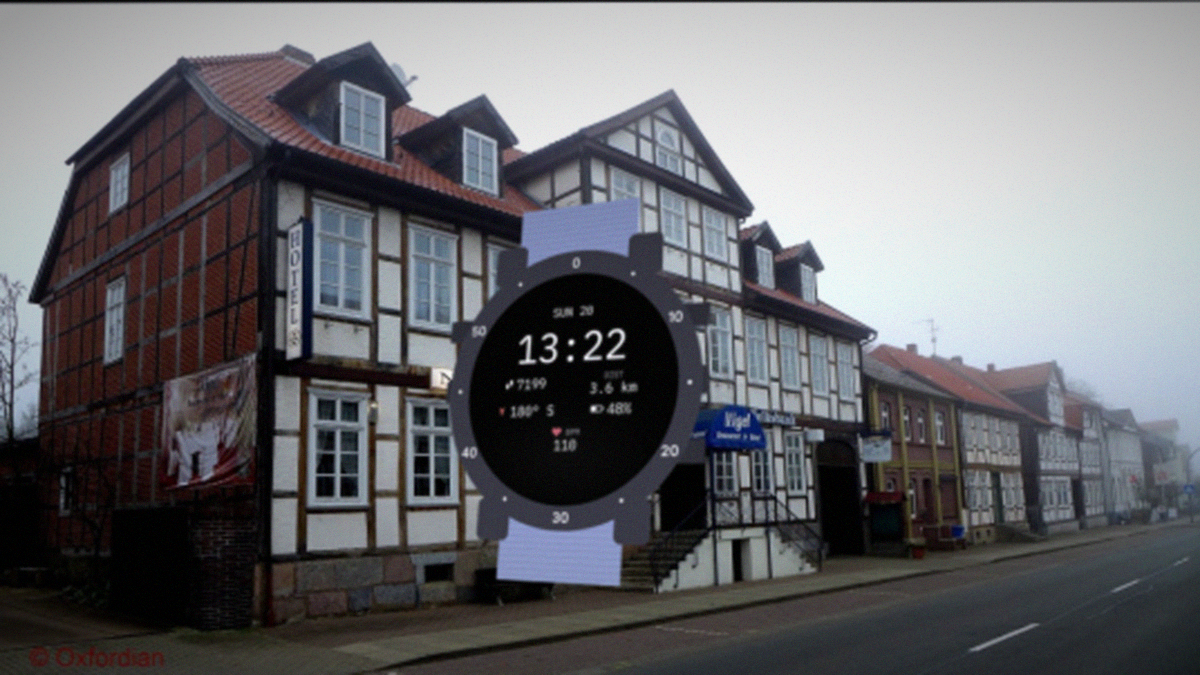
13h22
